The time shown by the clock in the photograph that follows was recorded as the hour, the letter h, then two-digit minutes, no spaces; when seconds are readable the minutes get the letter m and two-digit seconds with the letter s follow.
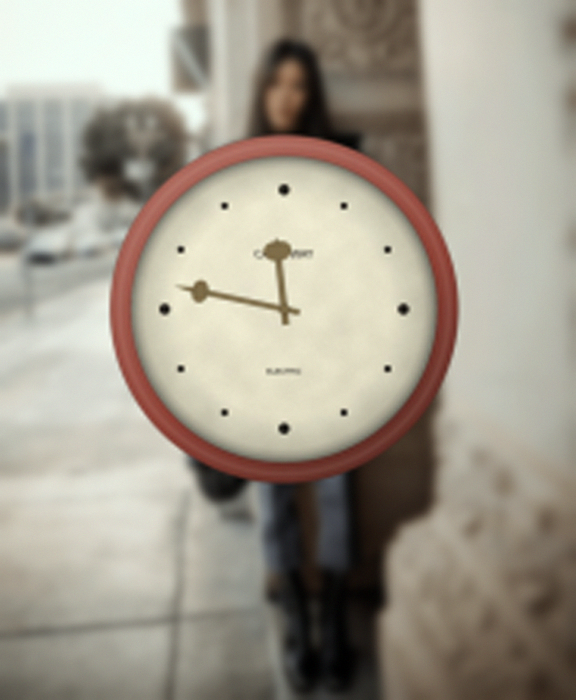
11h47
